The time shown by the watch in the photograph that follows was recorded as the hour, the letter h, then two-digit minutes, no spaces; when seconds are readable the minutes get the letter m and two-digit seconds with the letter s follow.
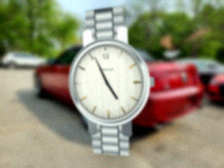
4h56
